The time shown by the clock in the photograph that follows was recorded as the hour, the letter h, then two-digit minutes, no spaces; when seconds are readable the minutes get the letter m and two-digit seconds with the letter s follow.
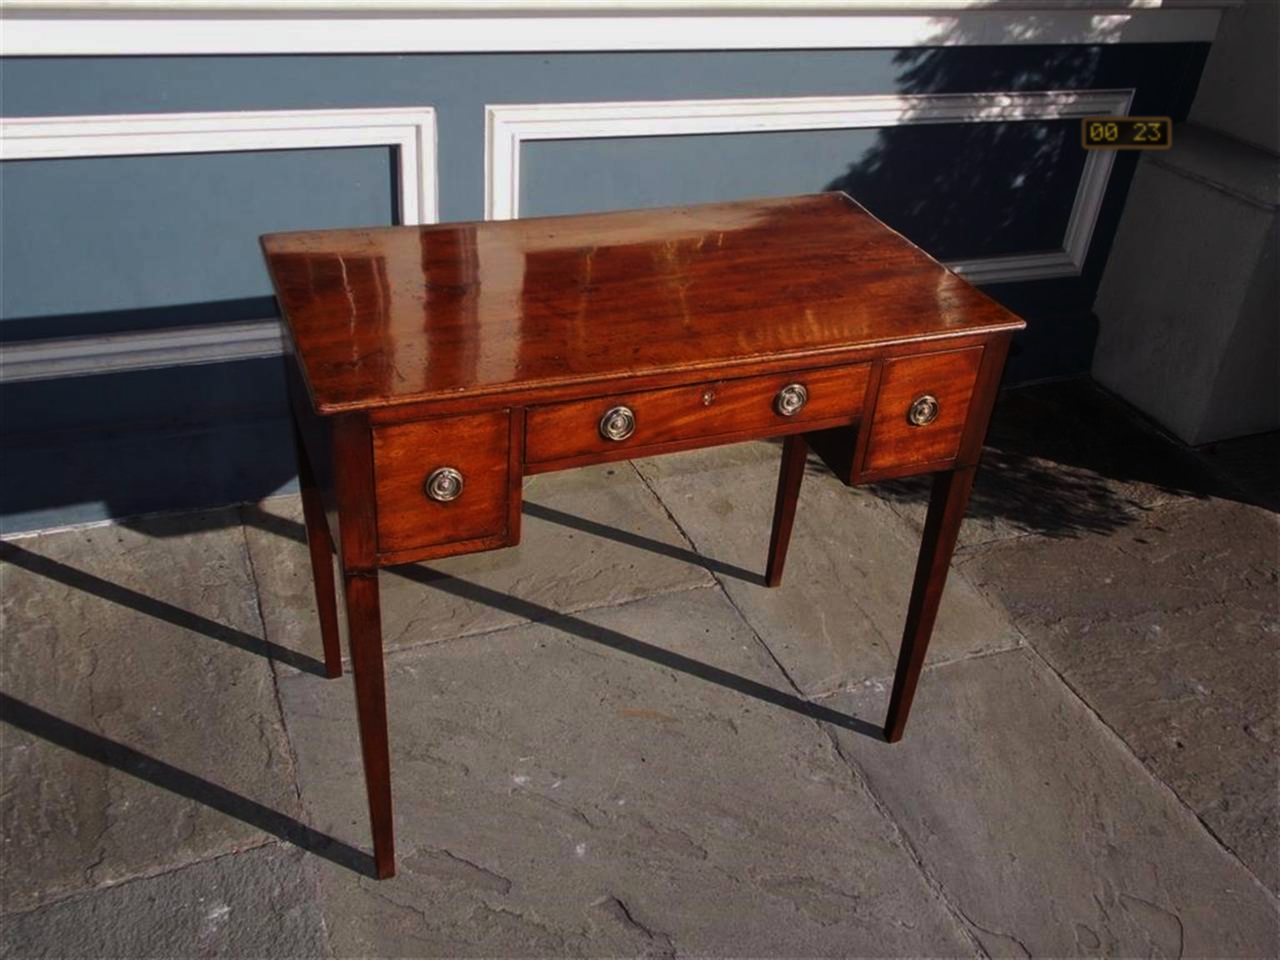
0h23
